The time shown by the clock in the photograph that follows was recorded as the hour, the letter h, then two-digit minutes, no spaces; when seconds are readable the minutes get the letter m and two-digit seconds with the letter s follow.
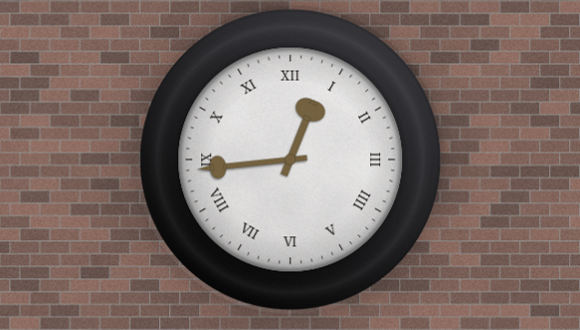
12h44
